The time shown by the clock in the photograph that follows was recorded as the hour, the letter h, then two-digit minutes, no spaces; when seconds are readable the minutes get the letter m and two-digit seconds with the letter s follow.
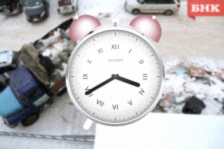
3h40
